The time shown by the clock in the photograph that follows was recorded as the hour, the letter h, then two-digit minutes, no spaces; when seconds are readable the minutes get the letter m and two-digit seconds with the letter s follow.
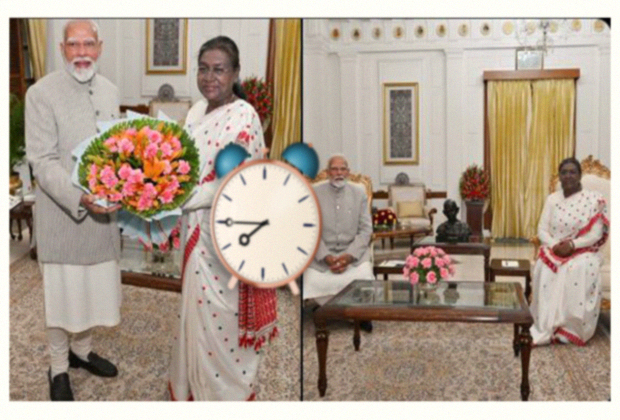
7h45
